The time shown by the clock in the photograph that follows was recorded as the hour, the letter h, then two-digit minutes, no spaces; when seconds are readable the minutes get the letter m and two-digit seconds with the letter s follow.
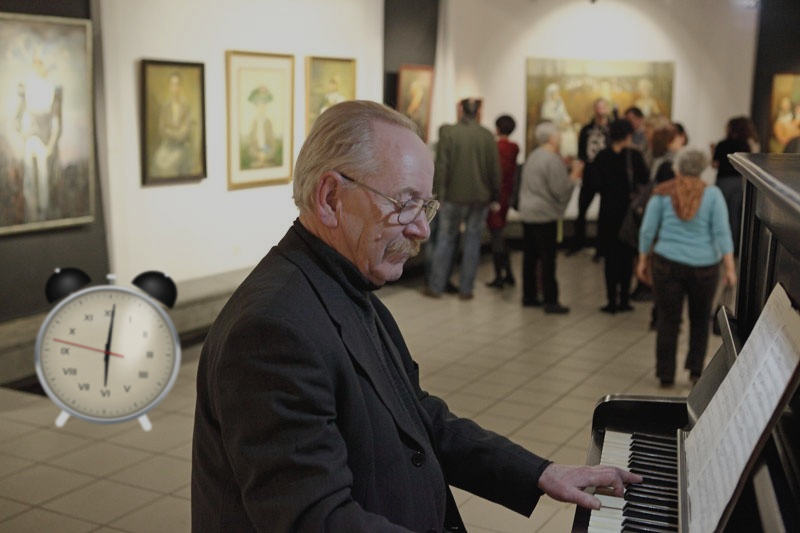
6h00m47s
